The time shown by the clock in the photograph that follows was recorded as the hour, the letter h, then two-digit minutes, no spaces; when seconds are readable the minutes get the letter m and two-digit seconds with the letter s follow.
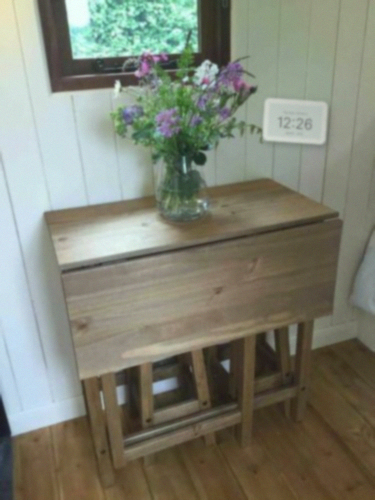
12h26
